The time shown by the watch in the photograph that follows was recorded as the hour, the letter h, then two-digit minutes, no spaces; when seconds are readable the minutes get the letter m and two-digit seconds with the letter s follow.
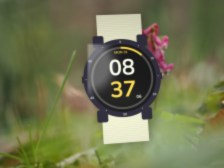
8h37
